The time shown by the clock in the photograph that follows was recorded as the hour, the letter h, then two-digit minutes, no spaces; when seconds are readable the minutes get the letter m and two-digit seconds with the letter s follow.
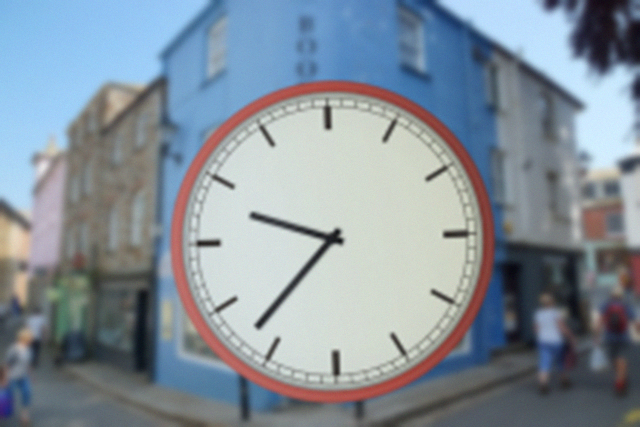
9h37
